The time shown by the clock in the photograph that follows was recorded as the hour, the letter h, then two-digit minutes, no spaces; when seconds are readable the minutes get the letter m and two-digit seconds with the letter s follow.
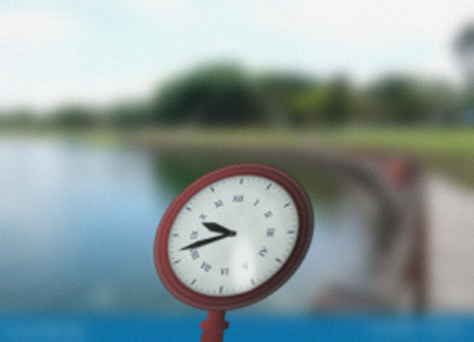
9h42
